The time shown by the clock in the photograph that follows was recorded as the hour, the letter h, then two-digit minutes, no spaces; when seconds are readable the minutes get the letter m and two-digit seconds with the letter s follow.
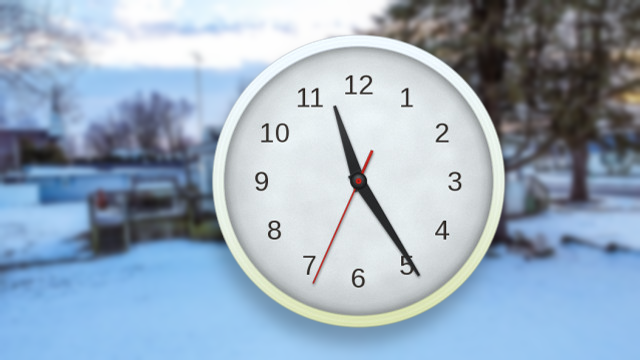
11h24m34s
